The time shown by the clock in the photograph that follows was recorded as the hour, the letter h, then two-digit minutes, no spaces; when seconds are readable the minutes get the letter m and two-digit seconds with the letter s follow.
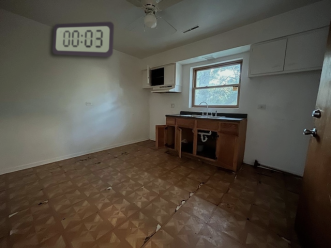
0h03
